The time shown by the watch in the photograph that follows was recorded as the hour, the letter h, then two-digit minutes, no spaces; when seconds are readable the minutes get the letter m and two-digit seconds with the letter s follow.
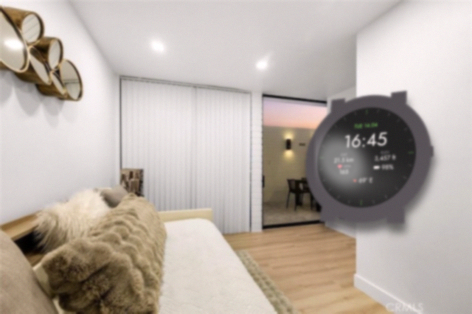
16h45
